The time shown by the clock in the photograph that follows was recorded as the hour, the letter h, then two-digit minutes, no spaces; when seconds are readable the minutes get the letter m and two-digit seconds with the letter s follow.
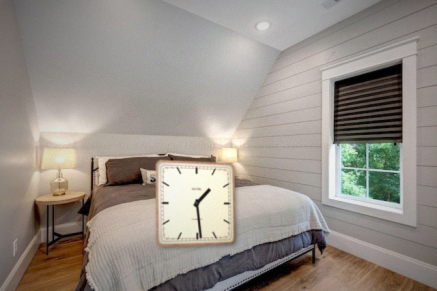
1h29
